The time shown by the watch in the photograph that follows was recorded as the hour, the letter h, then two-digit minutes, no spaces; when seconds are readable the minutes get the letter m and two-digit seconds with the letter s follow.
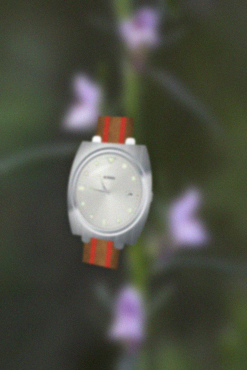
10h46
